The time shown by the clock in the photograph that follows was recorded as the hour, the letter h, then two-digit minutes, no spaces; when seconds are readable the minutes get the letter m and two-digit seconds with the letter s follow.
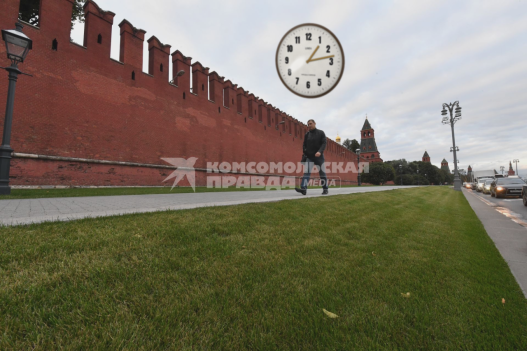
1h13
